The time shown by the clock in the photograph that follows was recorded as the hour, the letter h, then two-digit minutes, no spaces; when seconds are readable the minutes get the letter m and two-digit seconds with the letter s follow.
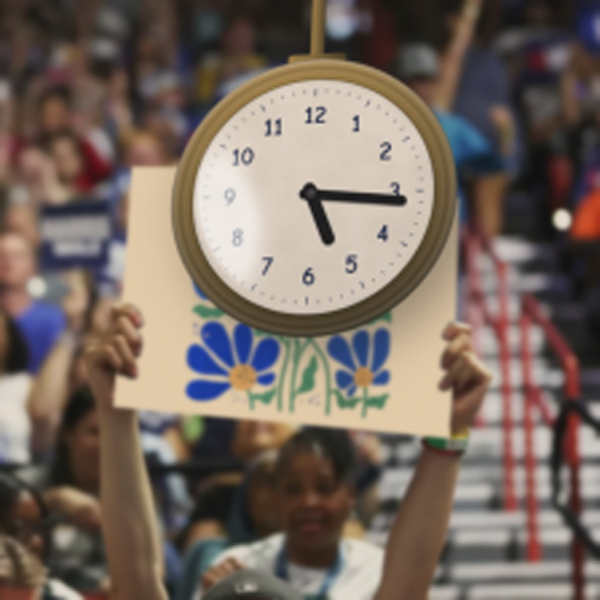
5h16
